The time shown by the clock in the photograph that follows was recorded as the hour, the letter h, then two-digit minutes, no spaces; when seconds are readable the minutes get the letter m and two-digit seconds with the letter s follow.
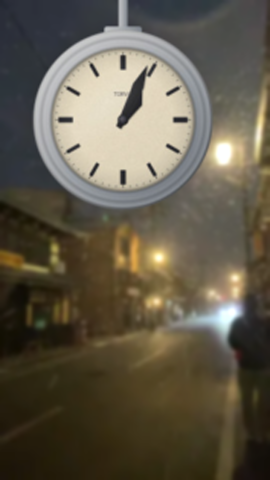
1h04
